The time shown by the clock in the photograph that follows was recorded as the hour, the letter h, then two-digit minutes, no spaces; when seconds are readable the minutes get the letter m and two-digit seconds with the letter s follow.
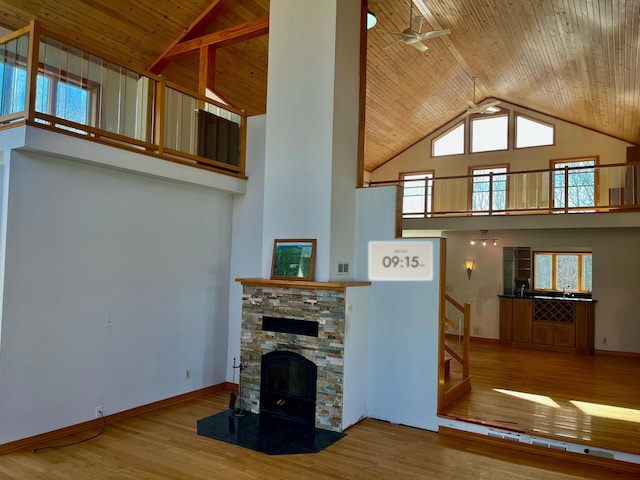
9h15
